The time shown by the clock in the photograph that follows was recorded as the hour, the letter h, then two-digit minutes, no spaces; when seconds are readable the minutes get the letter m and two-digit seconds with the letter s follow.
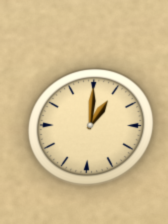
1h00
